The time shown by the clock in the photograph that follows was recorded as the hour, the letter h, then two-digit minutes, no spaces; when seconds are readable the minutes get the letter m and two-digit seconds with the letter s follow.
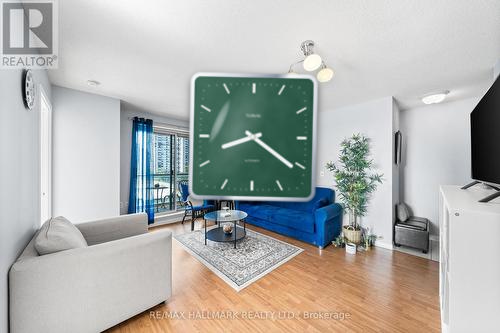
8h21
